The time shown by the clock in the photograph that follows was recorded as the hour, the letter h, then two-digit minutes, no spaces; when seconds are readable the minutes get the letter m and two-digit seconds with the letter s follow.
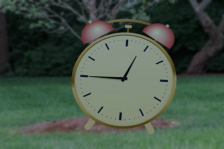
12h45
